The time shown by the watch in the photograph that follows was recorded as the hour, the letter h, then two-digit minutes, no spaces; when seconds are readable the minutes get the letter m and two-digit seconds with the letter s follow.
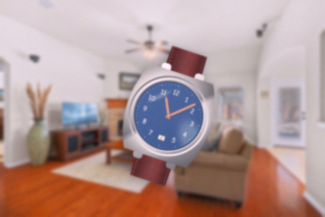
11h08
